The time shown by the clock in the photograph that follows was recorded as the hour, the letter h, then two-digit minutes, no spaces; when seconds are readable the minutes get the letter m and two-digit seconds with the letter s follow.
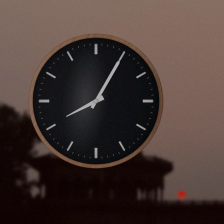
8h05
